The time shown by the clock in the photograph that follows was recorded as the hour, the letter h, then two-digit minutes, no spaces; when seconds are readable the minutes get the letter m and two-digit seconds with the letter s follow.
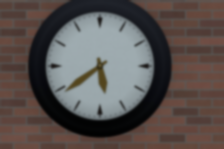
5h39
